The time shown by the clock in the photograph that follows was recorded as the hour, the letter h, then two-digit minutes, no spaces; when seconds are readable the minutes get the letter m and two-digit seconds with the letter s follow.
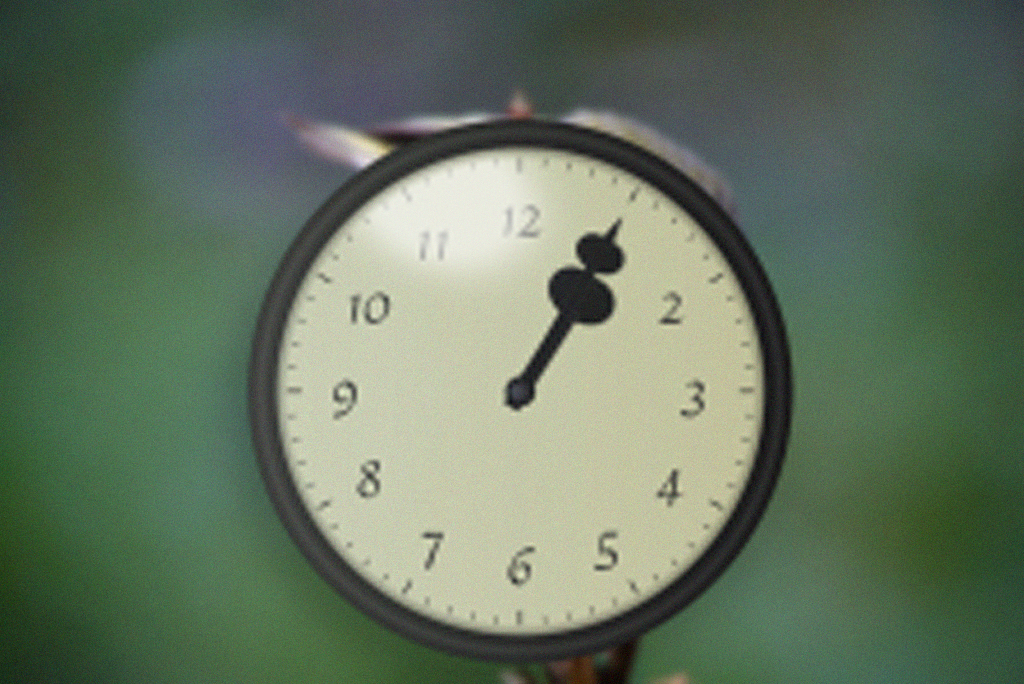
1h05
